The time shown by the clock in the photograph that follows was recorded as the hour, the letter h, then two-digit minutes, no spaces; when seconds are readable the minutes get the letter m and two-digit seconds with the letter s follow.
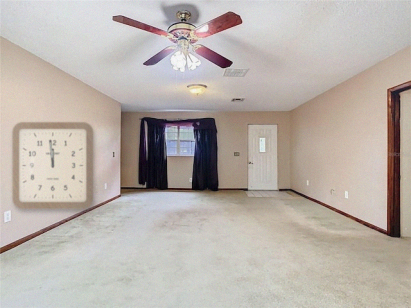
11h59
